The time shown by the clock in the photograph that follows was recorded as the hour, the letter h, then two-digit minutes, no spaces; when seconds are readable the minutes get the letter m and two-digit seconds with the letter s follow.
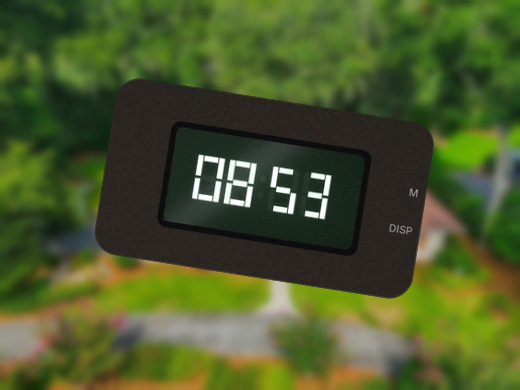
8h53
